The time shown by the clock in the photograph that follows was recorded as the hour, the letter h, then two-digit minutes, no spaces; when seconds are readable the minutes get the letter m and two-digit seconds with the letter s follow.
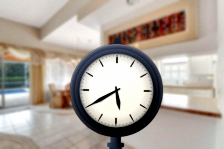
5h40
